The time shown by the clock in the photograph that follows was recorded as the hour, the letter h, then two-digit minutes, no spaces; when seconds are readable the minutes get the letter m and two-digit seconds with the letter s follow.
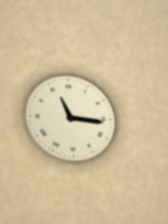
11h16
